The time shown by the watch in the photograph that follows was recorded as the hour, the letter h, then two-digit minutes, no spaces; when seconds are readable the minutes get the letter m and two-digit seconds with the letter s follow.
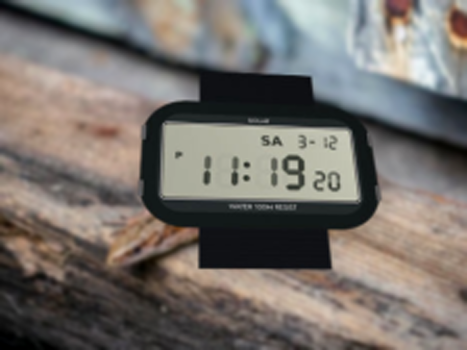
11h19m20s
